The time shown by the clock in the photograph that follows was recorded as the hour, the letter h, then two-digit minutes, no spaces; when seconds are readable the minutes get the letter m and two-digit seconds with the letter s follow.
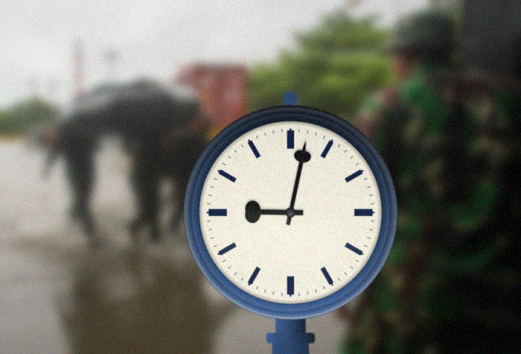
9h02
